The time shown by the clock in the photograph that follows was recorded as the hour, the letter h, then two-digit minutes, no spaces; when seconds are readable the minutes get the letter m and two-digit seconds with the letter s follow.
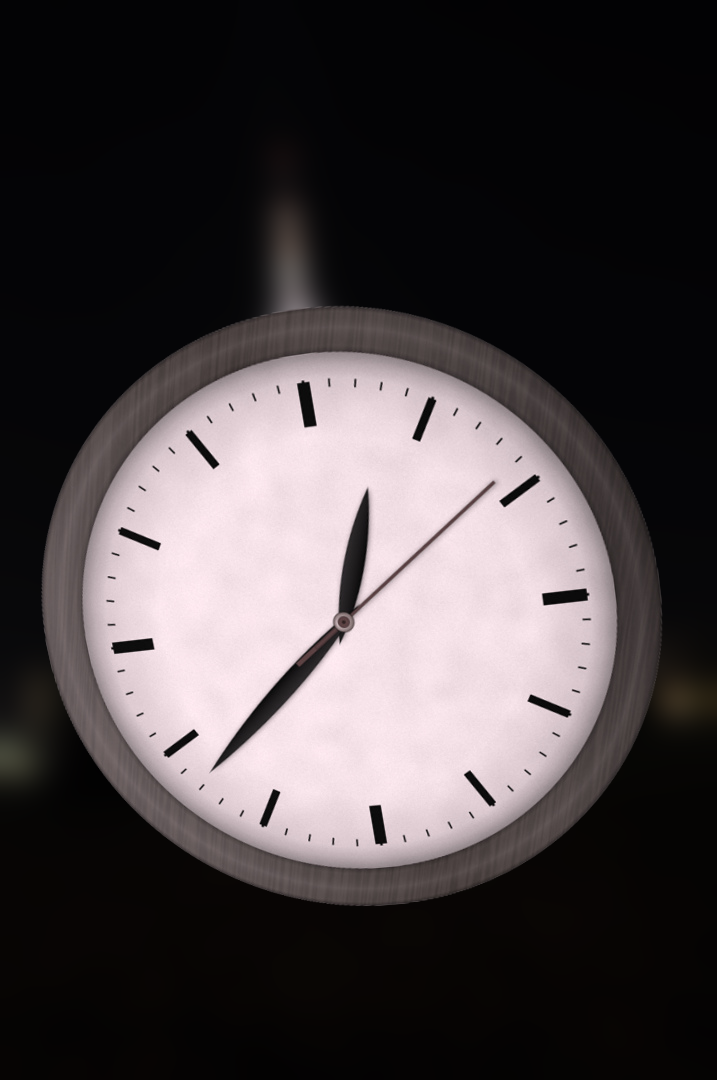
12h38m09s
